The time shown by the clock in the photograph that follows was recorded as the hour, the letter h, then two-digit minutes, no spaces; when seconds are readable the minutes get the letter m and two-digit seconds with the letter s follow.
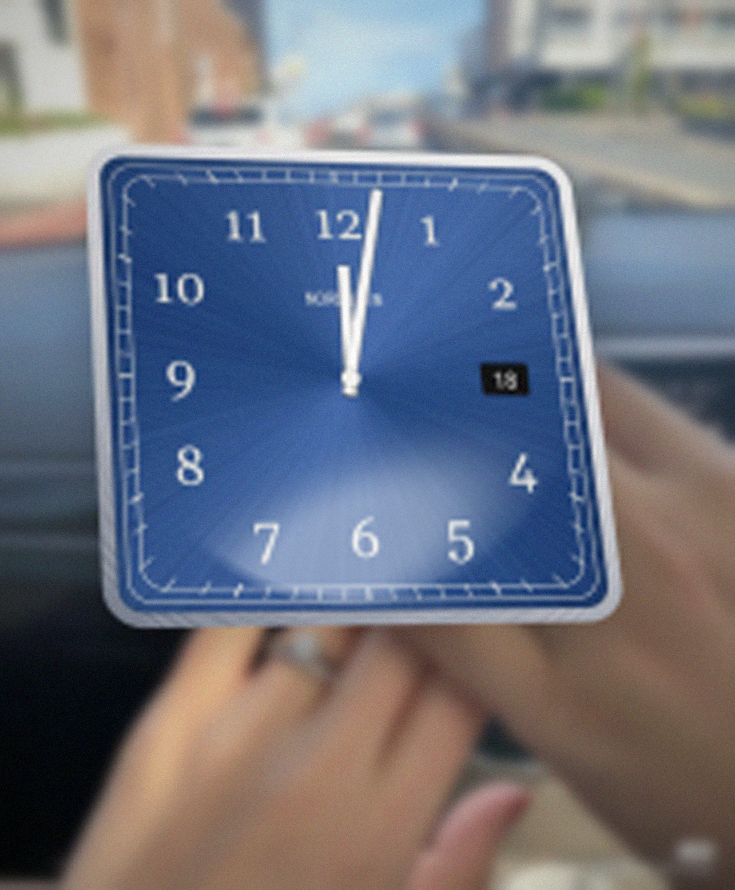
12h02
